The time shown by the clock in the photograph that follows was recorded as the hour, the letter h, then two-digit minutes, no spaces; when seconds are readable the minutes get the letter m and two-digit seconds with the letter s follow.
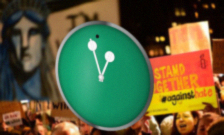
12h58
